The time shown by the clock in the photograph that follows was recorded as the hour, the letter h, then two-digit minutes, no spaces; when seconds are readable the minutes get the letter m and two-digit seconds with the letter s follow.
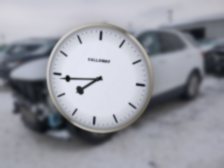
7h44
